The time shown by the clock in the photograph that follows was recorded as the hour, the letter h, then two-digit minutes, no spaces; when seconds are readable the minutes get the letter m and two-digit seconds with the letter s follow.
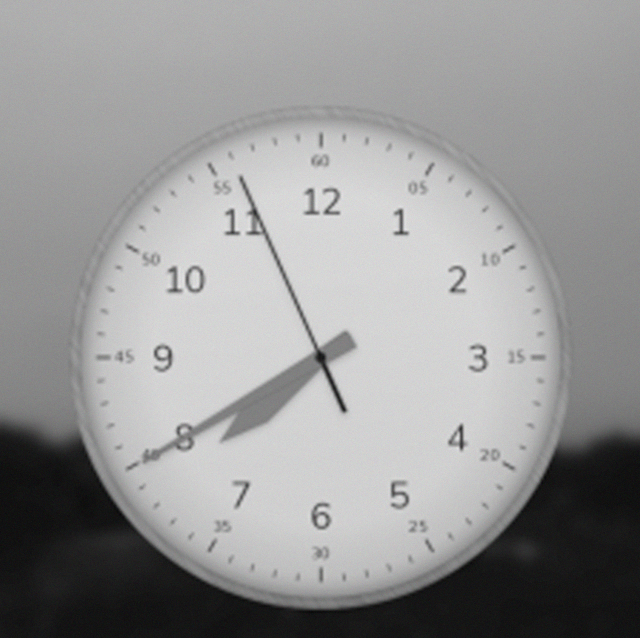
7h39m56s
